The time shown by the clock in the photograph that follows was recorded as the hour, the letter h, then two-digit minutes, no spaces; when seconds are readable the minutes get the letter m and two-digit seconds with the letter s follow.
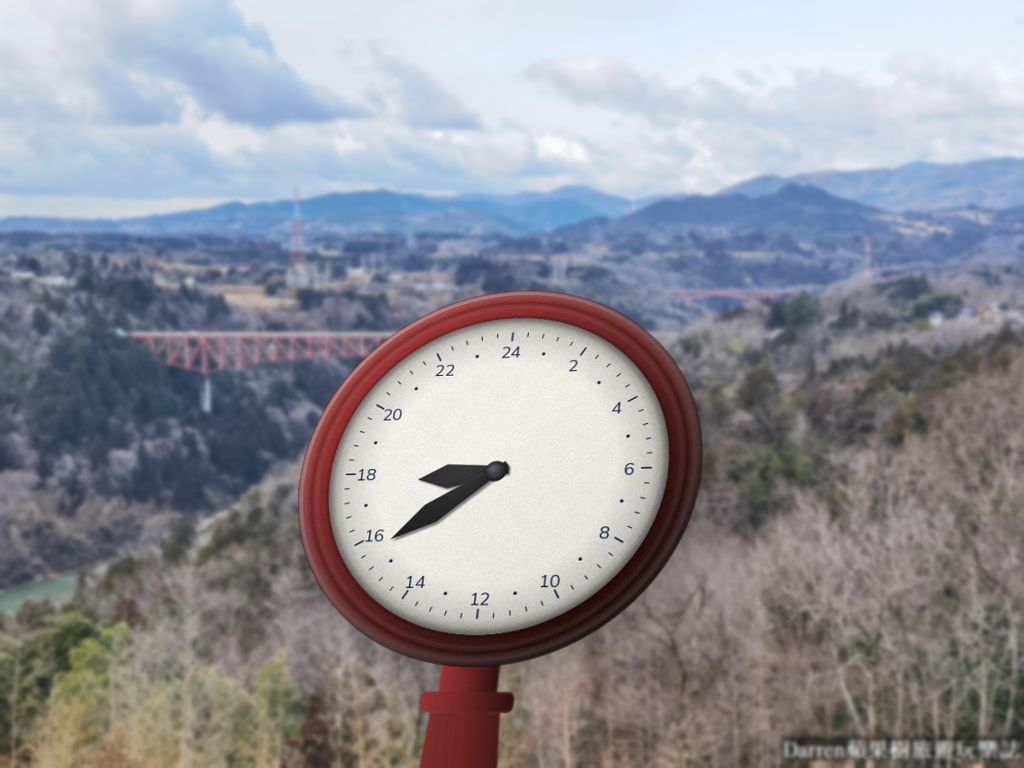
17h39
